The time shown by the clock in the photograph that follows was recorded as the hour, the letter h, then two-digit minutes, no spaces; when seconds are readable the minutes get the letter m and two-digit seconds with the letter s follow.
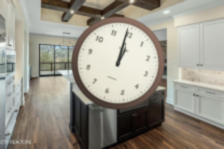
11h59
